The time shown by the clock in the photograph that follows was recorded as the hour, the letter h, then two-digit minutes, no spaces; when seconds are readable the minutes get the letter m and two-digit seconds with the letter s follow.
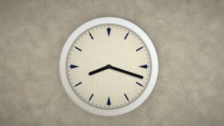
8h18
